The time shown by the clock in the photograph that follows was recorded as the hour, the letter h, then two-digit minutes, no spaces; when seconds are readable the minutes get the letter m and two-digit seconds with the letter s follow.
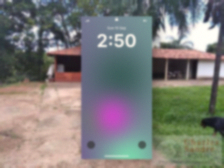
2h50
